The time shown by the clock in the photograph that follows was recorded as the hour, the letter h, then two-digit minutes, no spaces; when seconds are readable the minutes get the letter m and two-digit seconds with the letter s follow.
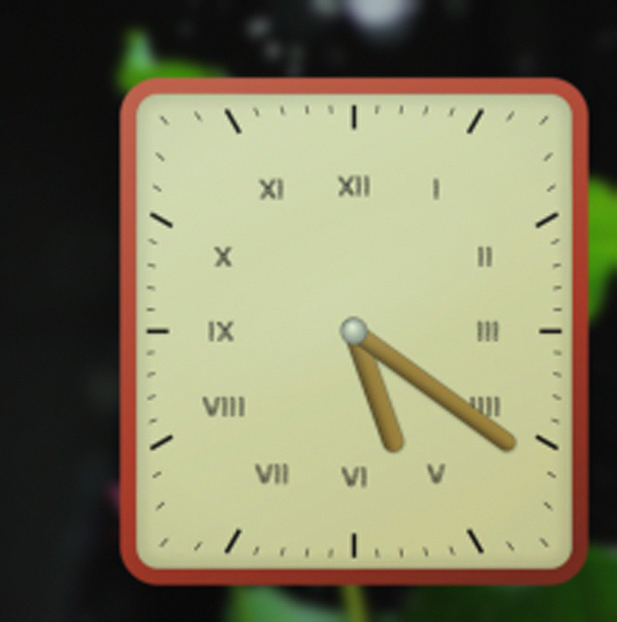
5h21
